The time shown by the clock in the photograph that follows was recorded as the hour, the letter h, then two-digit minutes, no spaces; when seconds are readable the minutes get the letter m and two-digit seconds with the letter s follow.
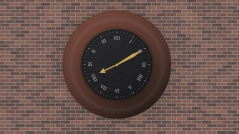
8h10
